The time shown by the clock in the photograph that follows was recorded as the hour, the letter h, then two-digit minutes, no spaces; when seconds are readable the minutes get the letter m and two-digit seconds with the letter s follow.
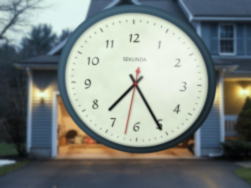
7h25m32s
